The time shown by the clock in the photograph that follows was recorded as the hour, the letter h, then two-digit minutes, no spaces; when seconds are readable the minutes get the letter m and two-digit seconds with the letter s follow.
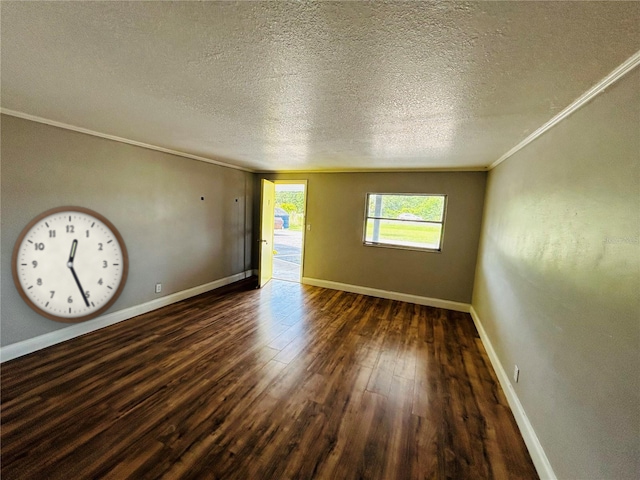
12h26
